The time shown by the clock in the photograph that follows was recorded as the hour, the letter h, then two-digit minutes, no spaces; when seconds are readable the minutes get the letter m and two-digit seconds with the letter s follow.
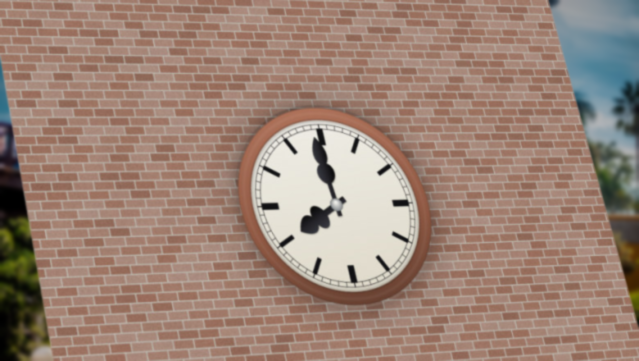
7h59
